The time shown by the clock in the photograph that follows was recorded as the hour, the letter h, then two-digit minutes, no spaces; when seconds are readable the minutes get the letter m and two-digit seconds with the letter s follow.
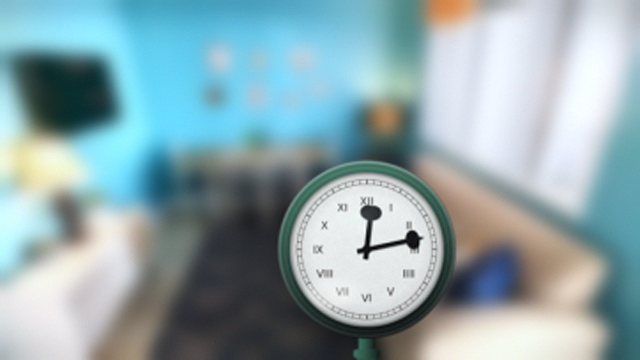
12h13
